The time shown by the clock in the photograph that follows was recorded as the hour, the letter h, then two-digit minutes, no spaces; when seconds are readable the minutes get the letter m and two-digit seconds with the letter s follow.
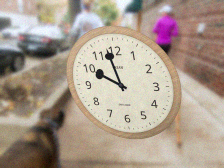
9h58
